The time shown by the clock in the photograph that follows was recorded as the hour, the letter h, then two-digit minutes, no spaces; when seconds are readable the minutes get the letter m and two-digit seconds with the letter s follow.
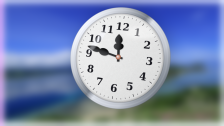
11h47
